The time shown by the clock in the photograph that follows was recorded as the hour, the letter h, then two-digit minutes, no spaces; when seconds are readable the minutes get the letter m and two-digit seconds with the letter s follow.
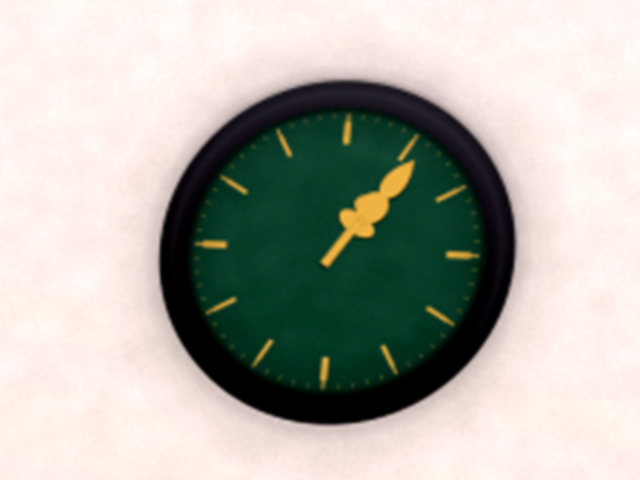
1h06
